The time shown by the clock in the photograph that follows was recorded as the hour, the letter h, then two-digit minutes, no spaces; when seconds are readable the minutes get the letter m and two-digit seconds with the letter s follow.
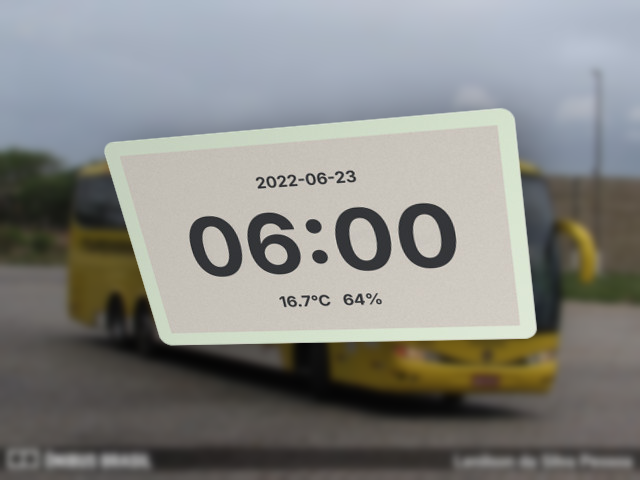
6h00
